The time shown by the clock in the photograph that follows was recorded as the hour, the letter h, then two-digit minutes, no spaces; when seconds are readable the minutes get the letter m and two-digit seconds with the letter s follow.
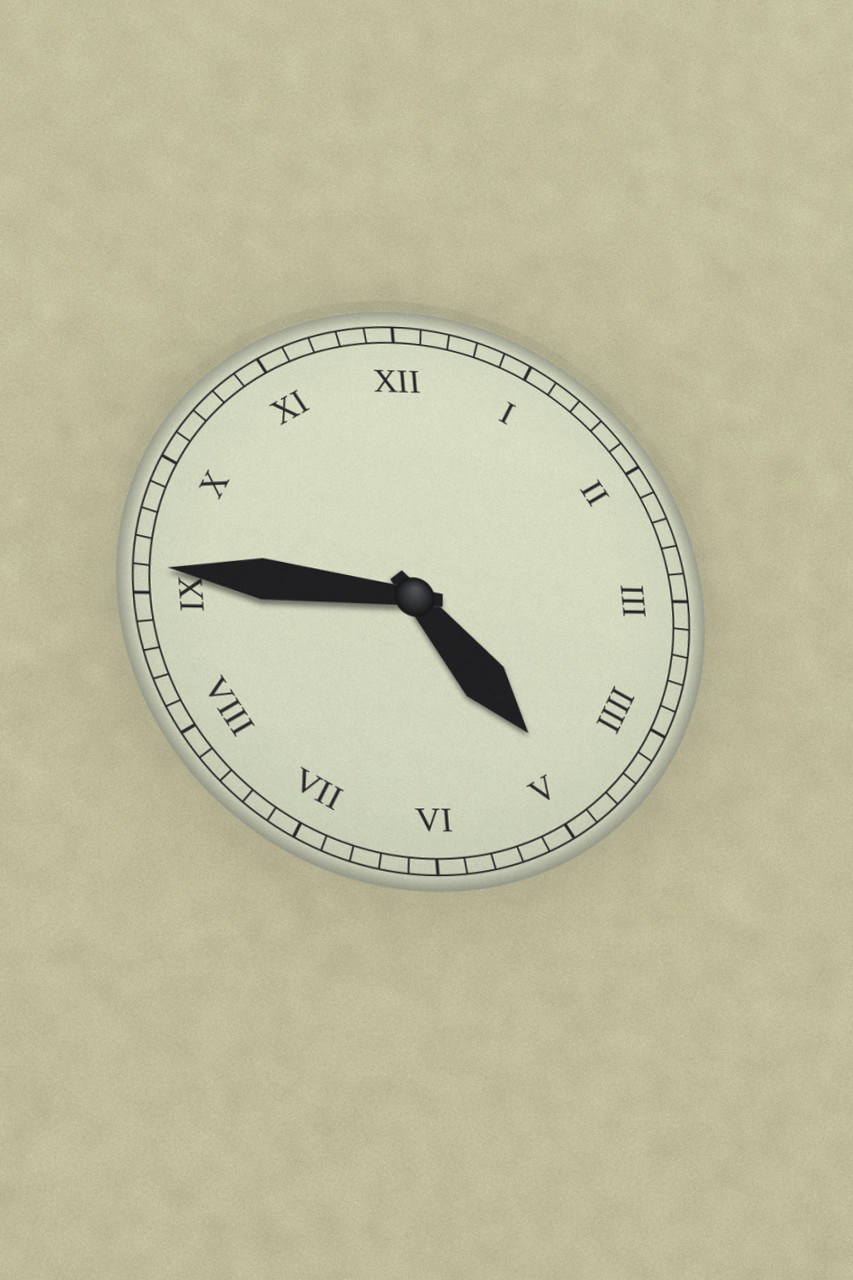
4h46
